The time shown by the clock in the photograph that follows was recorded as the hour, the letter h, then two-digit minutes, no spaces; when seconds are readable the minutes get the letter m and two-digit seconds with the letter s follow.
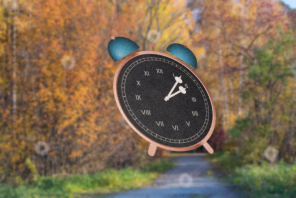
2h07
